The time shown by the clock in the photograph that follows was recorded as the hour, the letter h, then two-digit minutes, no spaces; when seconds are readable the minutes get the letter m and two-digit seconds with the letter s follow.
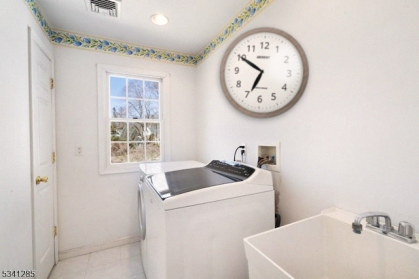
6h50
